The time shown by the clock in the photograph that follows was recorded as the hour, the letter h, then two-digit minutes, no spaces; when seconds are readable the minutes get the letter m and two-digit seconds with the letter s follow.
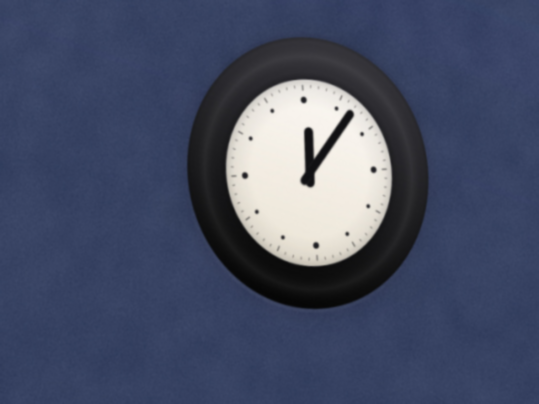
12h07
